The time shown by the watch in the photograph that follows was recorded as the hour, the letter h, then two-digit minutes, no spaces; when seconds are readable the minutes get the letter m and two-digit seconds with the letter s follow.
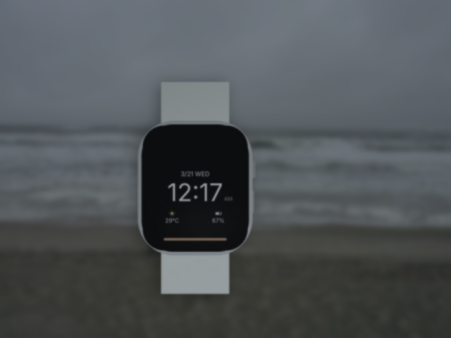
12h17
